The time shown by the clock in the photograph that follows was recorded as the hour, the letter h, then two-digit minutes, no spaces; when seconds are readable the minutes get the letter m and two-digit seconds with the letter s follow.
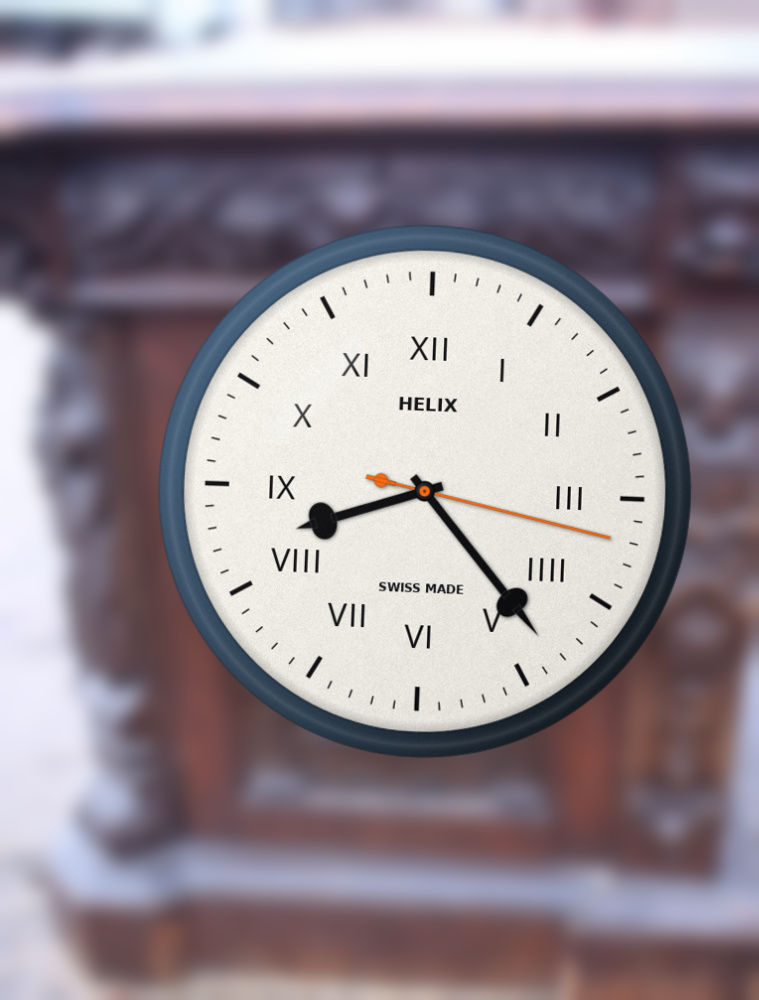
8h23m17s
